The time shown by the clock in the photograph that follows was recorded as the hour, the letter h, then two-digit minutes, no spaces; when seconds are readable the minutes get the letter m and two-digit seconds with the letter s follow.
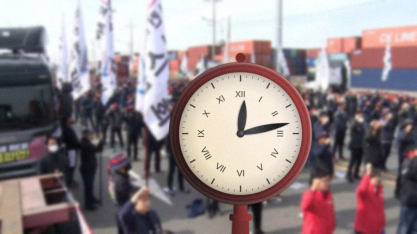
12h13
